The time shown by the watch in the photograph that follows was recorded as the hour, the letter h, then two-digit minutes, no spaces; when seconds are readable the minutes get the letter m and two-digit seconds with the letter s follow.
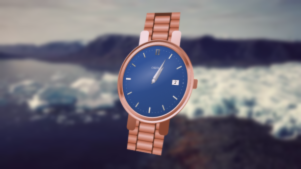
1h04
